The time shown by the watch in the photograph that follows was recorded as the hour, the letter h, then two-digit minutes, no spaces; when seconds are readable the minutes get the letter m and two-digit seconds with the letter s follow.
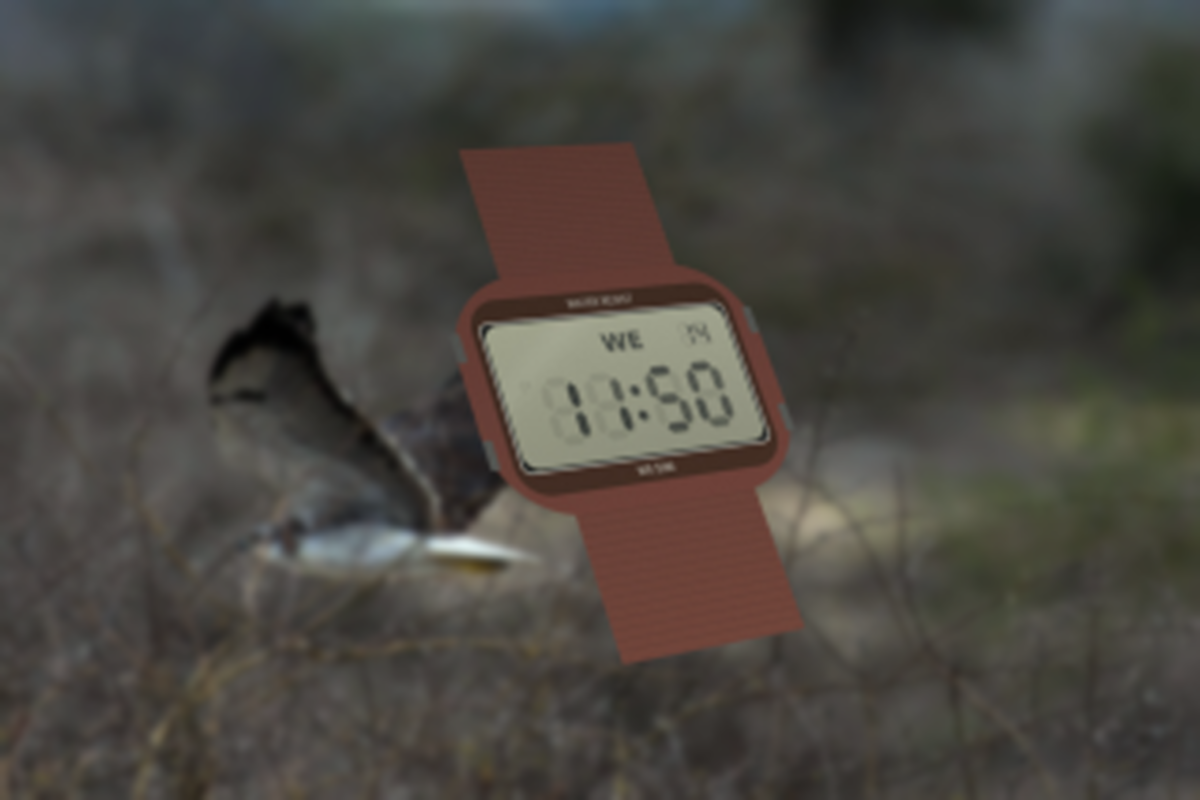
11h50
